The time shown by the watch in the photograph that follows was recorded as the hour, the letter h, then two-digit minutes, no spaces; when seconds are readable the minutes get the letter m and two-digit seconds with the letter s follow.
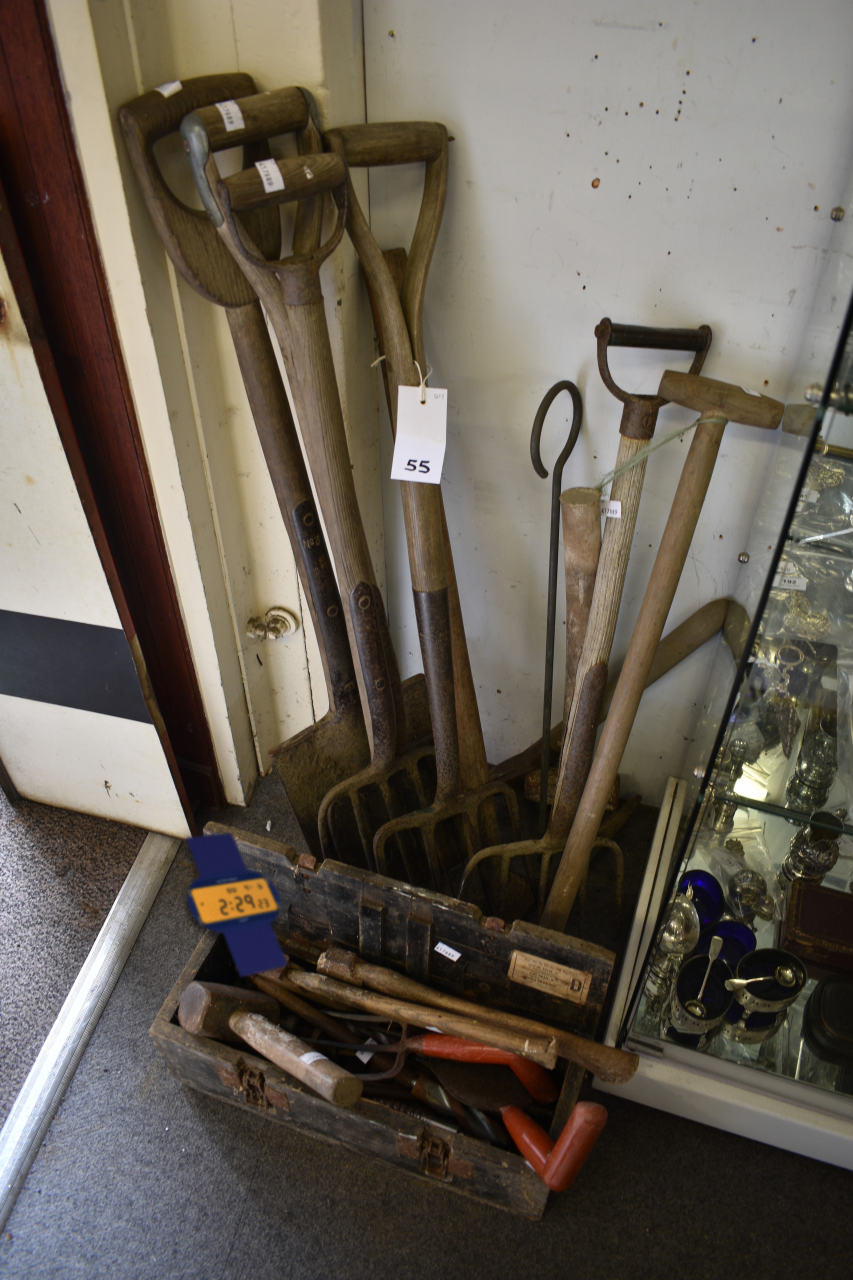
2h29
